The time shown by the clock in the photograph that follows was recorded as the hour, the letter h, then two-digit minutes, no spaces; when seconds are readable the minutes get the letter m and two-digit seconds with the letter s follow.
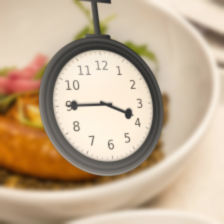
3h45
